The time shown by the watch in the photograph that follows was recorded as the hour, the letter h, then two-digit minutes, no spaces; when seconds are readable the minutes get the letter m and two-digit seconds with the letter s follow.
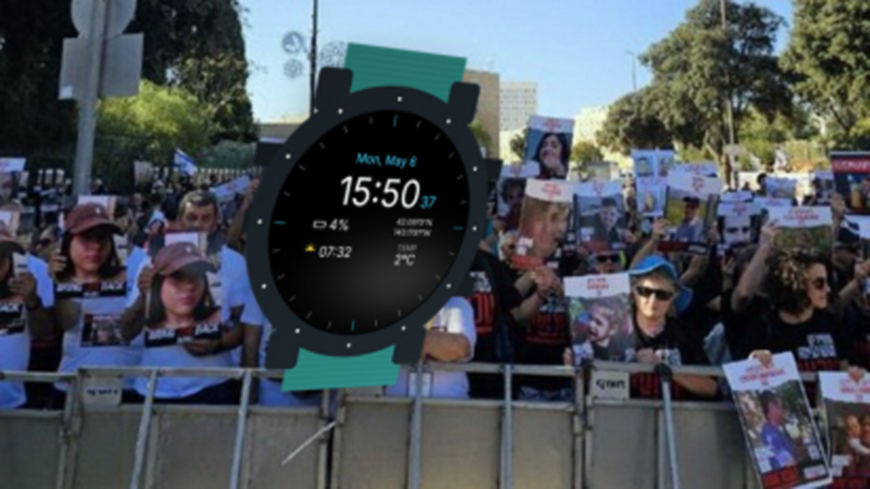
15h50
